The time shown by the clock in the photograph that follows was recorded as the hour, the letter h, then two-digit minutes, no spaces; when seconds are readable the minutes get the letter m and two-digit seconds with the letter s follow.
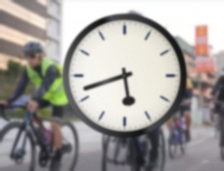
5h42
